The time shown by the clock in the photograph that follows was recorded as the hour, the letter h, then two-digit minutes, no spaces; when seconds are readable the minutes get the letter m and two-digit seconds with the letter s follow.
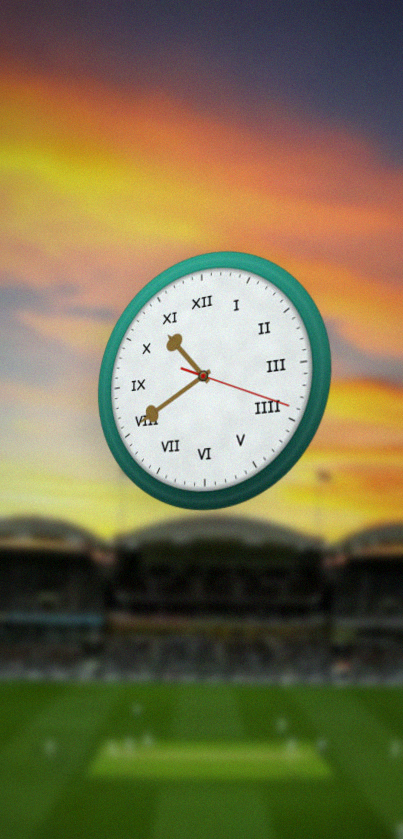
10h40m19s
